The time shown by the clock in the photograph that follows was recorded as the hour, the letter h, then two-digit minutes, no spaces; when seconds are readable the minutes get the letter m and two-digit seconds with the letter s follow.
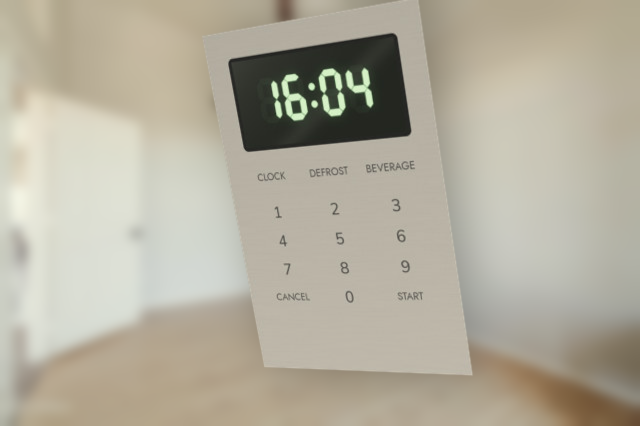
16h04
